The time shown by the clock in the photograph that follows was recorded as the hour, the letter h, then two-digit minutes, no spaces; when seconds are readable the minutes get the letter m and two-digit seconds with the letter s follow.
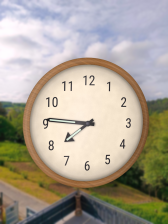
7h46
